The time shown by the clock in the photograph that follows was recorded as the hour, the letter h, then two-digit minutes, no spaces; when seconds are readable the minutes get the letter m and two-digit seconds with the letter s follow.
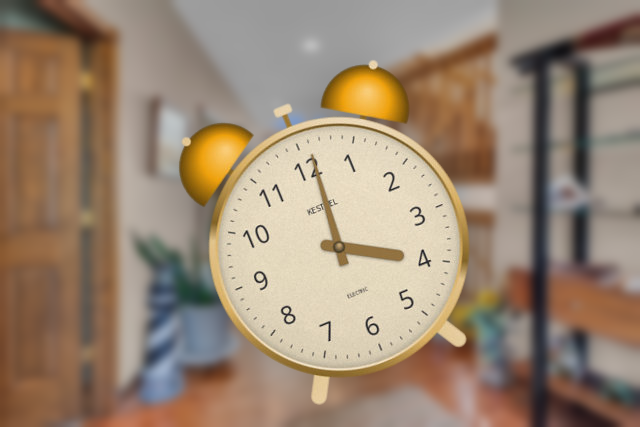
4h01
